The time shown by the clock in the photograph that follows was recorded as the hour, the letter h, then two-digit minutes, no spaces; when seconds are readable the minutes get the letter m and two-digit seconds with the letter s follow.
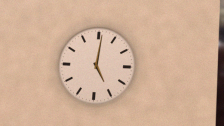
5h01
